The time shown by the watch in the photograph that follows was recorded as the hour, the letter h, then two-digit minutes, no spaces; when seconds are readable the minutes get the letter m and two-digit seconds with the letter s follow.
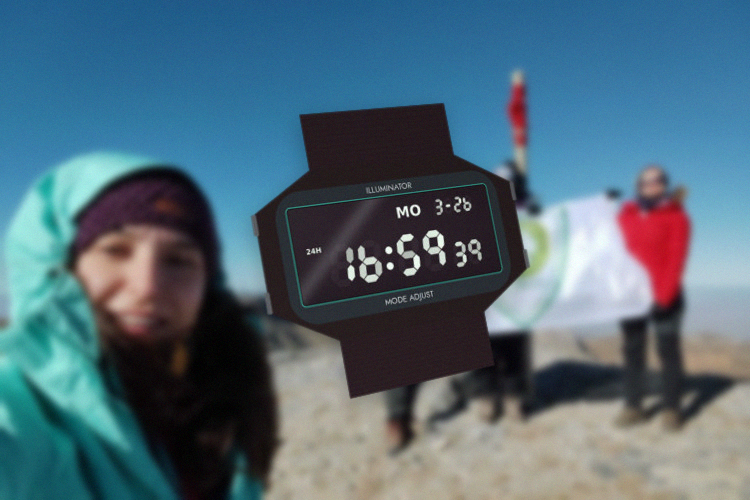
16h59m39s
